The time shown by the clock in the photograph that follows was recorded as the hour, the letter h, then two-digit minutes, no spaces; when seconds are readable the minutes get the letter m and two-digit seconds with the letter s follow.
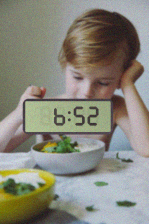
6h52
